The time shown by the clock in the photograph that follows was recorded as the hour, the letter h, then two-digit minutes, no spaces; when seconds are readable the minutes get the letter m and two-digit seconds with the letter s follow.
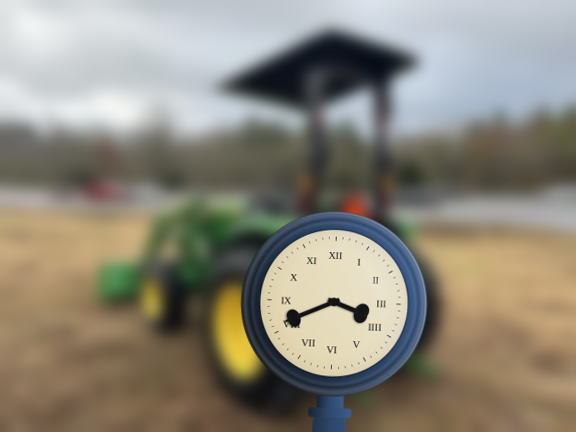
3h41
